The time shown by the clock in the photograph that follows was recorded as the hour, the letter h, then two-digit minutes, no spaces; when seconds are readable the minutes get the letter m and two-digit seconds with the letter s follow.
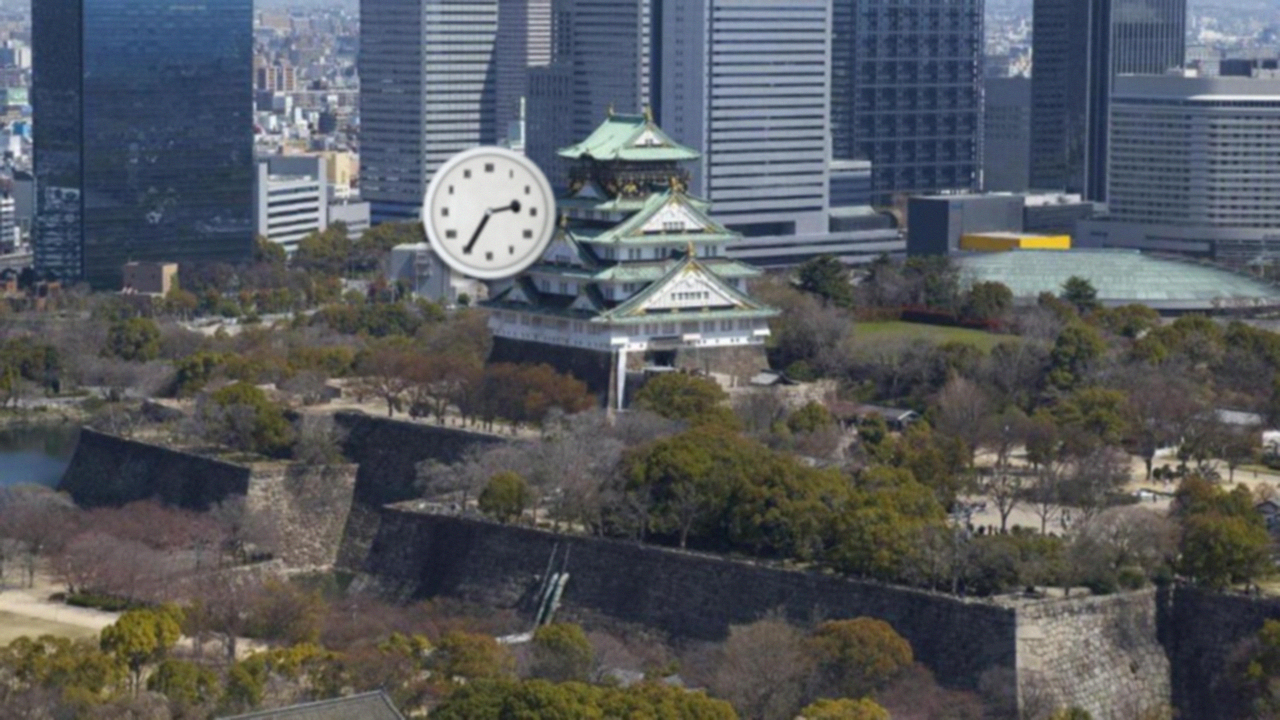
2h35
